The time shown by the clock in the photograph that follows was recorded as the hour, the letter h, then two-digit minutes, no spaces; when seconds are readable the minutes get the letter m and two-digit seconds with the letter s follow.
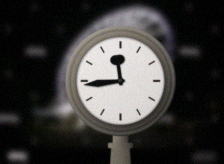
11h44
